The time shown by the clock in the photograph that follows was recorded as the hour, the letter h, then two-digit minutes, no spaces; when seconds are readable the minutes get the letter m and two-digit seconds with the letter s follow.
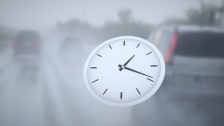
1h19
